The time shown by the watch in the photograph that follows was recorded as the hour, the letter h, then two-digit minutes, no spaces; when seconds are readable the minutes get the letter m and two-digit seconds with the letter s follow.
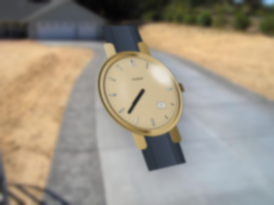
7h38
